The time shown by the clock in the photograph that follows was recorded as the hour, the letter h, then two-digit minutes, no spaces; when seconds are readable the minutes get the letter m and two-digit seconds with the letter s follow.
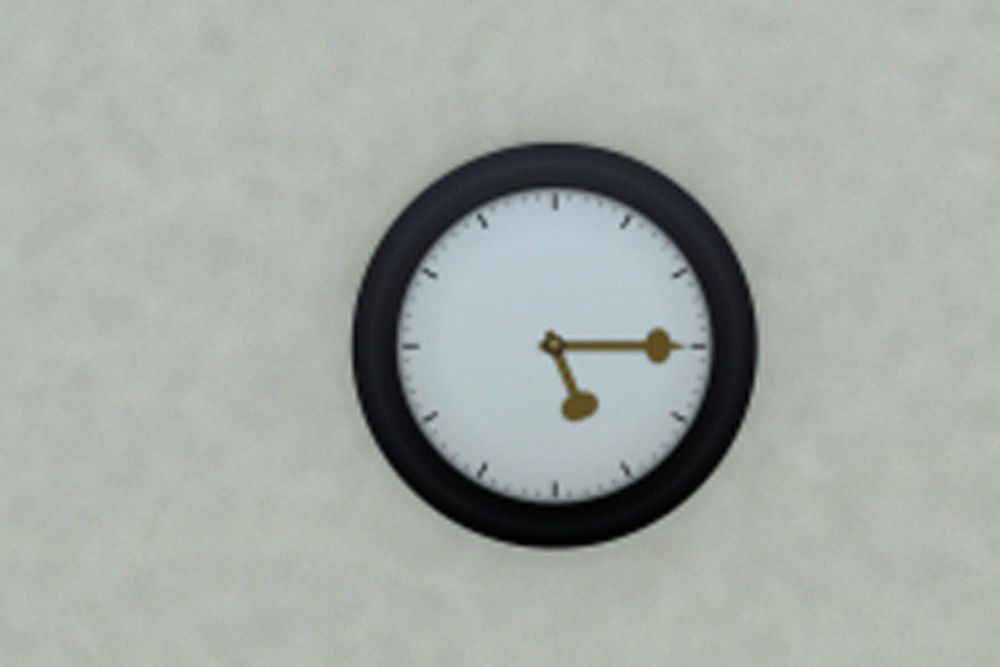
5h15
